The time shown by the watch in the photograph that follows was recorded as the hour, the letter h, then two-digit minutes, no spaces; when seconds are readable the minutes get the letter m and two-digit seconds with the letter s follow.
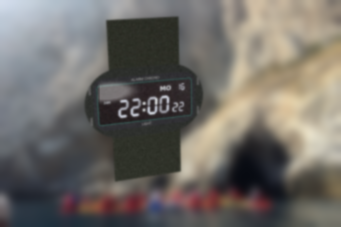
22h00
